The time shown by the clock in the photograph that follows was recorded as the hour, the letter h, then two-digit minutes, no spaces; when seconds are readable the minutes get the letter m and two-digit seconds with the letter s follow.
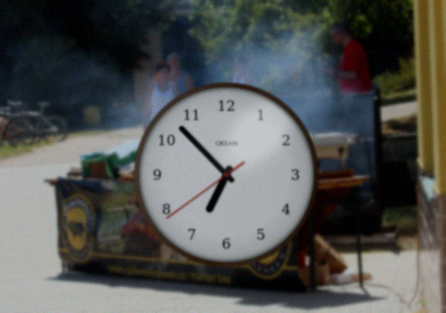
6h52m39s
